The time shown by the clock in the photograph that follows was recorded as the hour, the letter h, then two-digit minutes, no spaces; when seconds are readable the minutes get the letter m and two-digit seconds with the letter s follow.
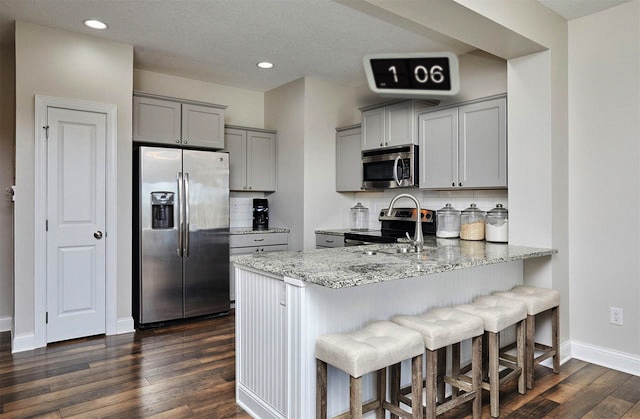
1h06
